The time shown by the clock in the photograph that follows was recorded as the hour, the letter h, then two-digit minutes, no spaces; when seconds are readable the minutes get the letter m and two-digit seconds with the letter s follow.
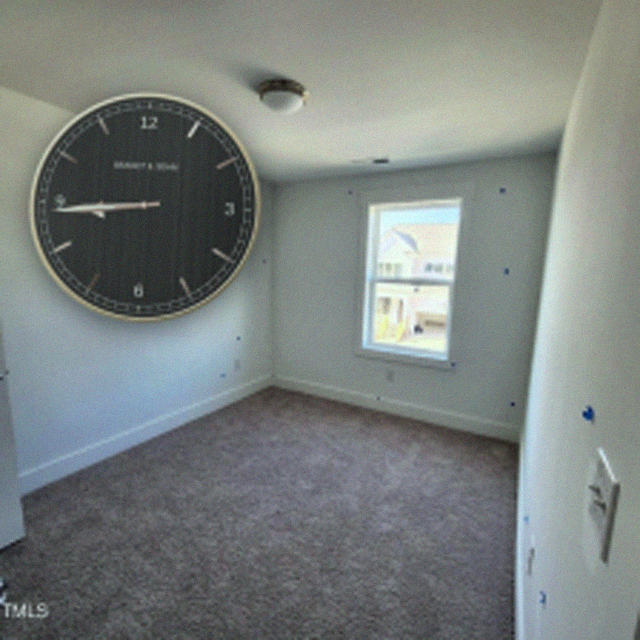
8h44
